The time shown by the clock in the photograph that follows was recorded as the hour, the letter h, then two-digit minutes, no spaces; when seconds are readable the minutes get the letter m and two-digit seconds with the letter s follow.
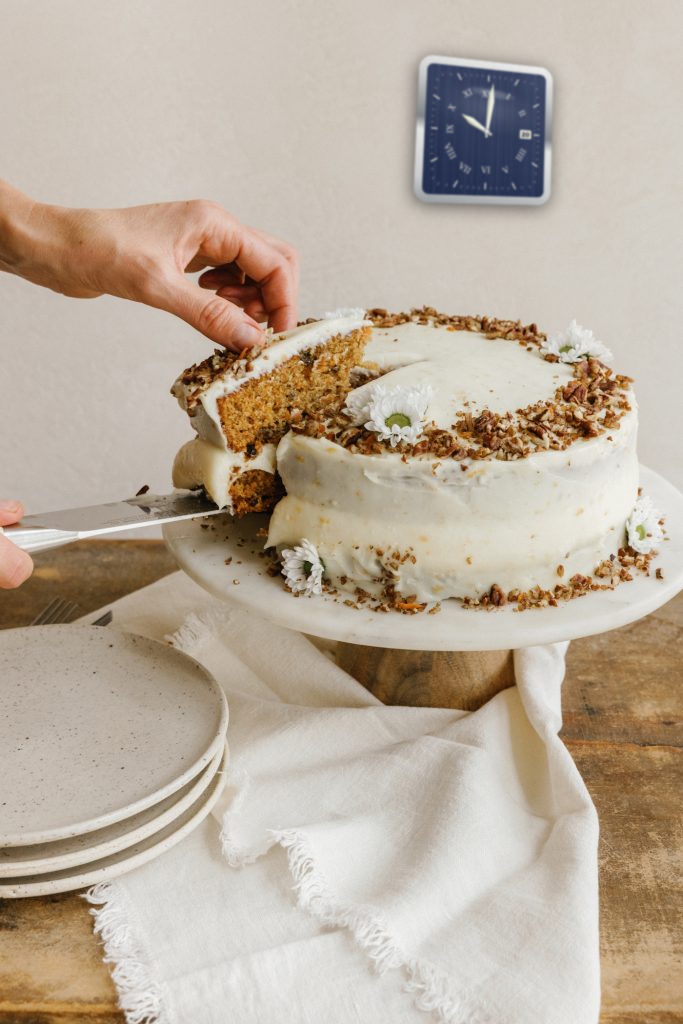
10h01
